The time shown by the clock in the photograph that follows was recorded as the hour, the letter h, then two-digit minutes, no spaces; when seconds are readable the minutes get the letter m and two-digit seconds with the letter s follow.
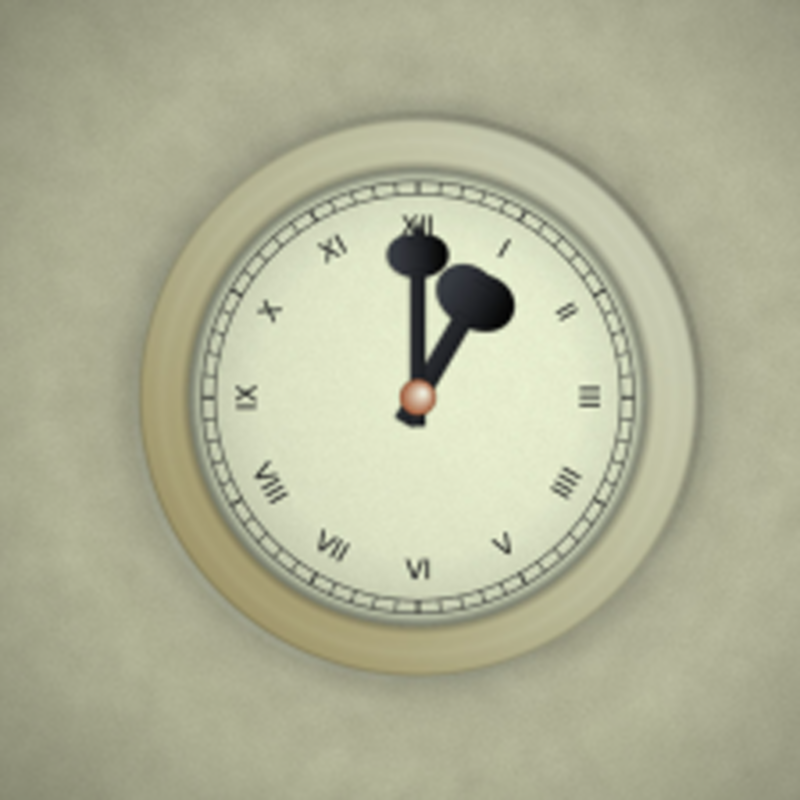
1h00
